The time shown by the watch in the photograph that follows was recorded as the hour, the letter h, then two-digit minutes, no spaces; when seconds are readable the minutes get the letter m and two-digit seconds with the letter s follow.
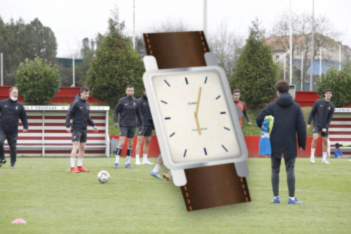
6h04
